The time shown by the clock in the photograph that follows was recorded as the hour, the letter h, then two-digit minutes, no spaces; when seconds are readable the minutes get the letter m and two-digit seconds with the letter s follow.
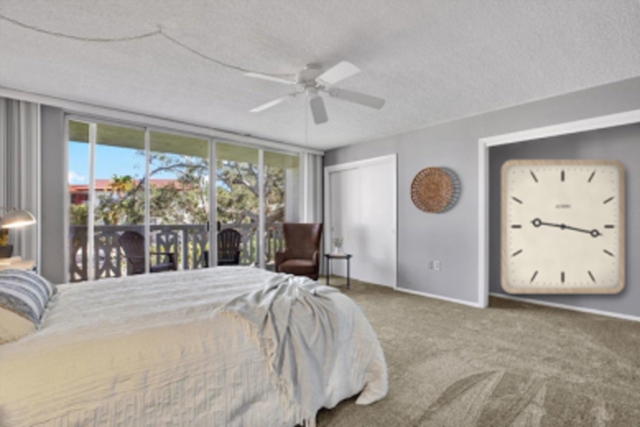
9h17
